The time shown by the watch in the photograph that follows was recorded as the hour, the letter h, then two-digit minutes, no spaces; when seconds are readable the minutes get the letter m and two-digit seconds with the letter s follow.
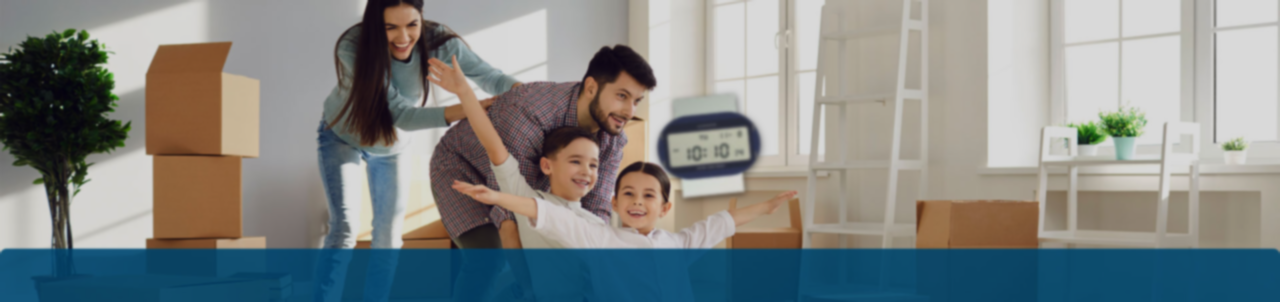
10h10
